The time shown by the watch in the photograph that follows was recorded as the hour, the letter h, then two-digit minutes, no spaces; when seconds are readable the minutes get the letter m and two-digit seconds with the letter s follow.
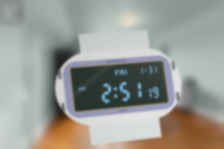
2h51m19s
